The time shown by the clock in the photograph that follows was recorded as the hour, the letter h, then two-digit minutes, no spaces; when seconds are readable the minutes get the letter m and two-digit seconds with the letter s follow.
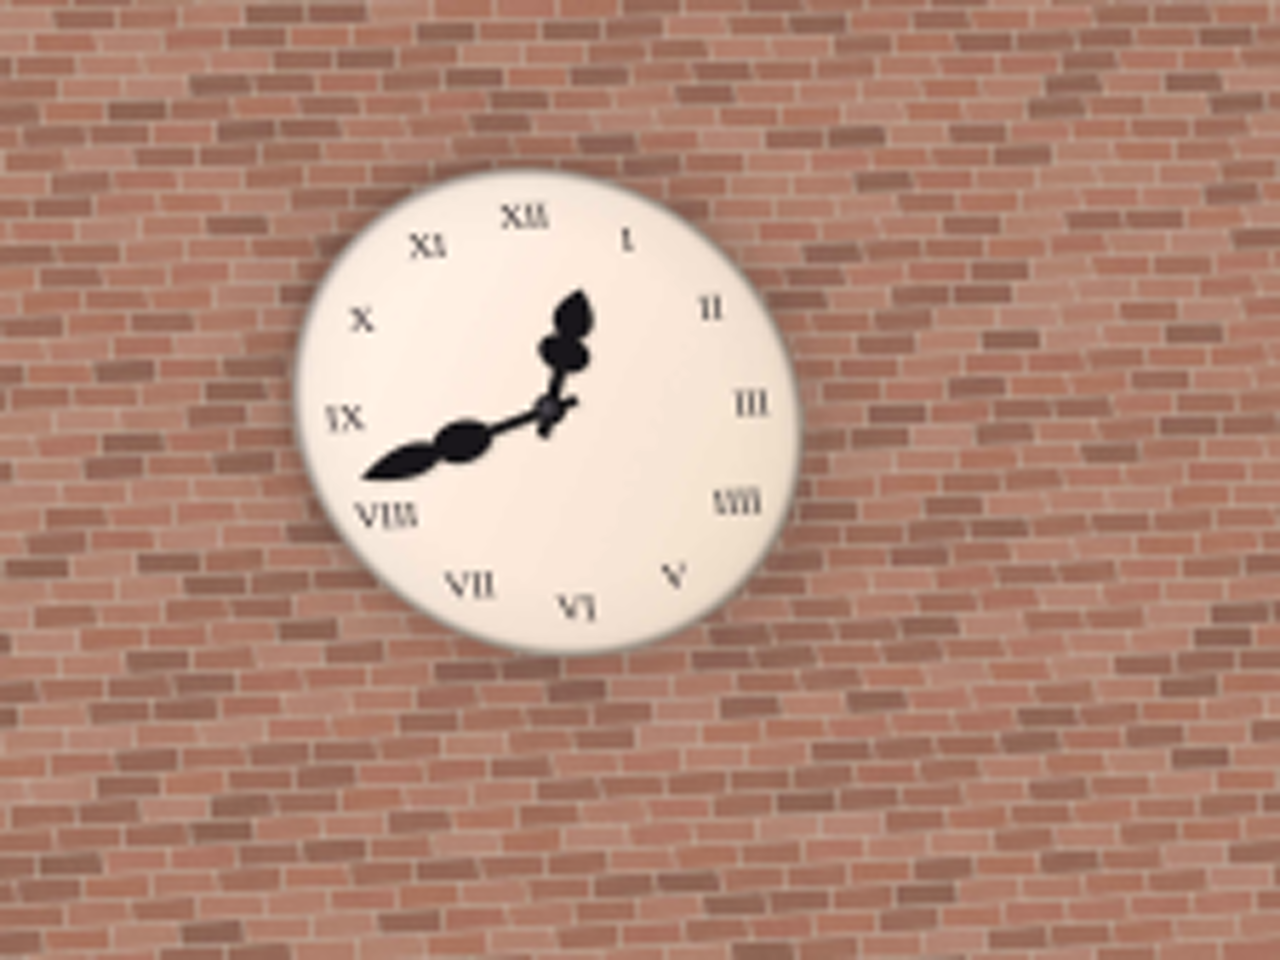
12h42
